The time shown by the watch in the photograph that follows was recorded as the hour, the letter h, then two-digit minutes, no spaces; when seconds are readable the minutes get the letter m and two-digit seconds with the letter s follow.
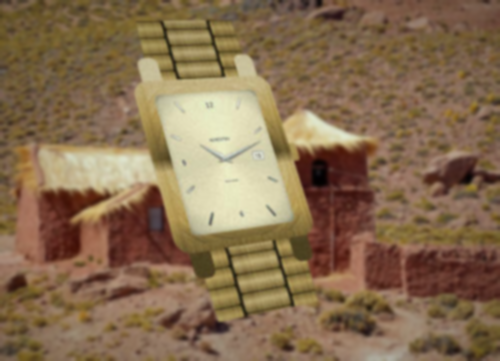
10h12
